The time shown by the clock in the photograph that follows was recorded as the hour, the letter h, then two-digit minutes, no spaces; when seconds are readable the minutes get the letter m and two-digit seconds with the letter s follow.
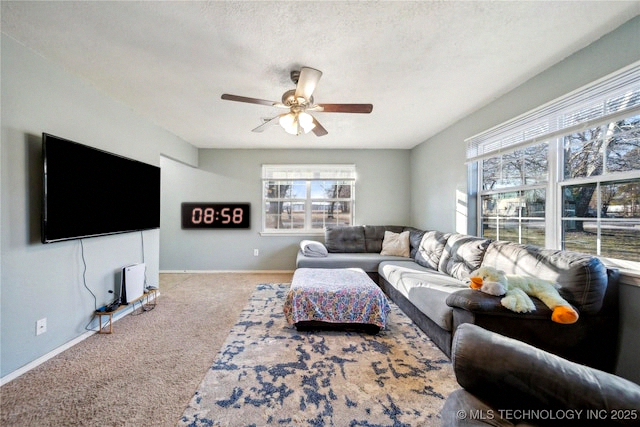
8h58
